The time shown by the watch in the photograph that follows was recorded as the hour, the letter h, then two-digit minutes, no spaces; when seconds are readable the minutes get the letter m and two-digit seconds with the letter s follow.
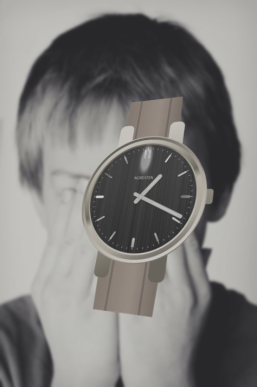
1h19
